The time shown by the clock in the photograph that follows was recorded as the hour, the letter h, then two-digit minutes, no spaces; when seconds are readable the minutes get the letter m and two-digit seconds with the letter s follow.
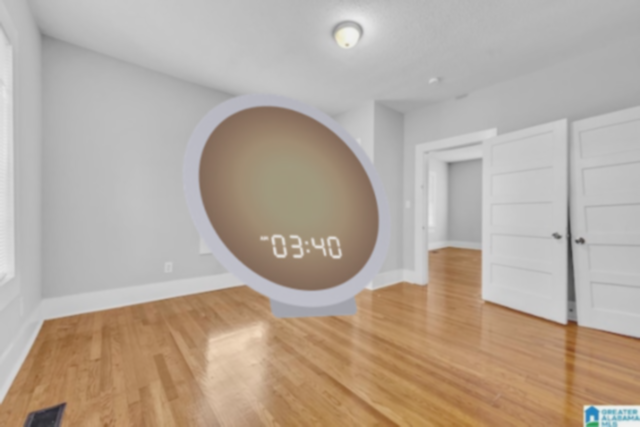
3h40
